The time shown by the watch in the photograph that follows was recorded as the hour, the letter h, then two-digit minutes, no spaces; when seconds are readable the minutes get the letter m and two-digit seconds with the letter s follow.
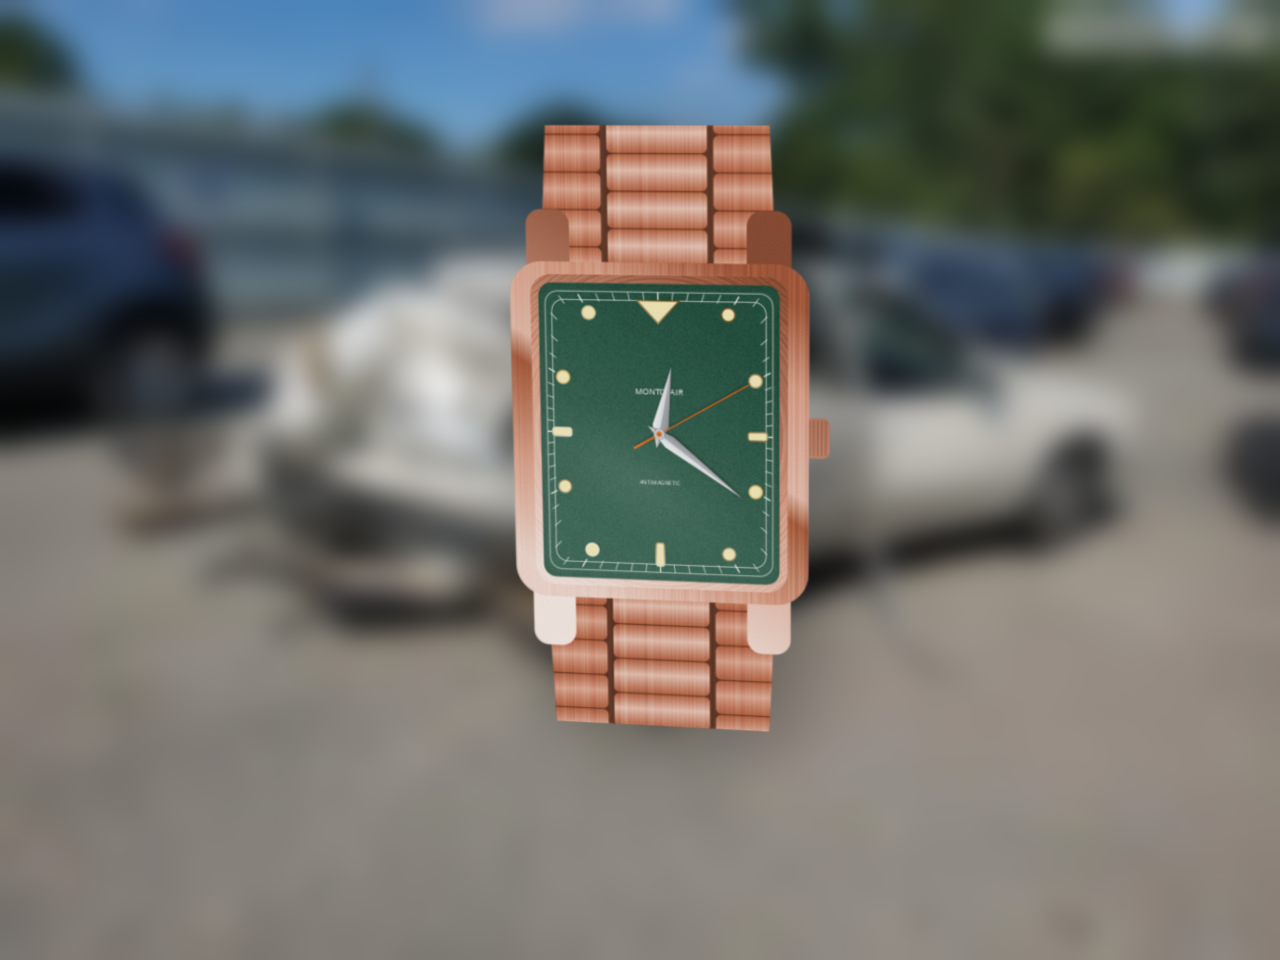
12h21m10s
